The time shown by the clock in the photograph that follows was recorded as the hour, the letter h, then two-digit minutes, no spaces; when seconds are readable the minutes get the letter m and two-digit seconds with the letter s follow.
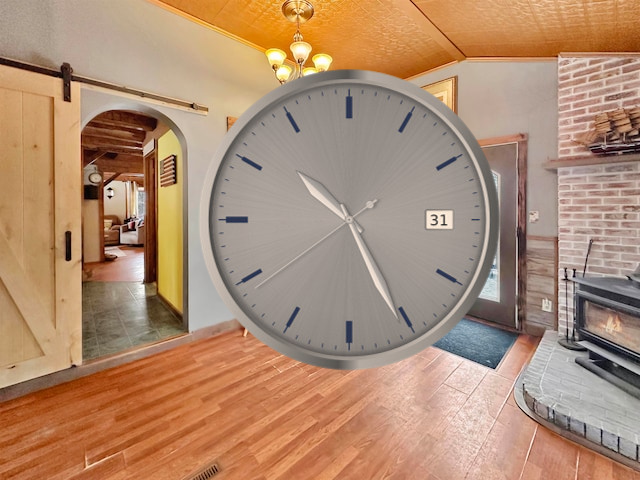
10h25m39s
